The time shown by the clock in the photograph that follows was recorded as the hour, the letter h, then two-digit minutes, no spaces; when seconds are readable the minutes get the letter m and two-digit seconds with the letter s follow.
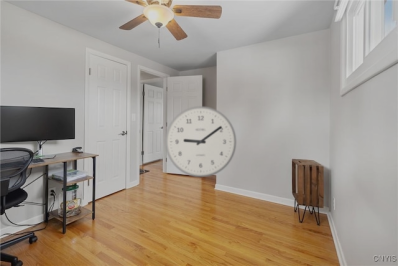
9h09
